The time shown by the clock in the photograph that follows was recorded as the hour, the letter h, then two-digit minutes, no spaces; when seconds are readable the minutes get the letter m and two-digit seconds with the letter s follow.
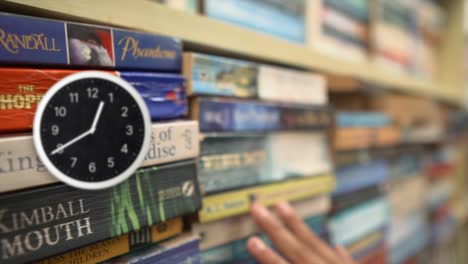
12h40
